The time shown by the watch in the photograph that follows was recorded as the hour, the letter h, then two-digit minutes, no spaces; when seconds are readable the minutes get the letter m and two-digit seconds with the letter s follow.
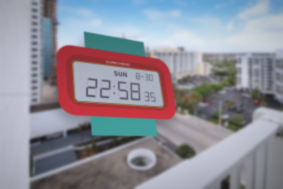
22h58
